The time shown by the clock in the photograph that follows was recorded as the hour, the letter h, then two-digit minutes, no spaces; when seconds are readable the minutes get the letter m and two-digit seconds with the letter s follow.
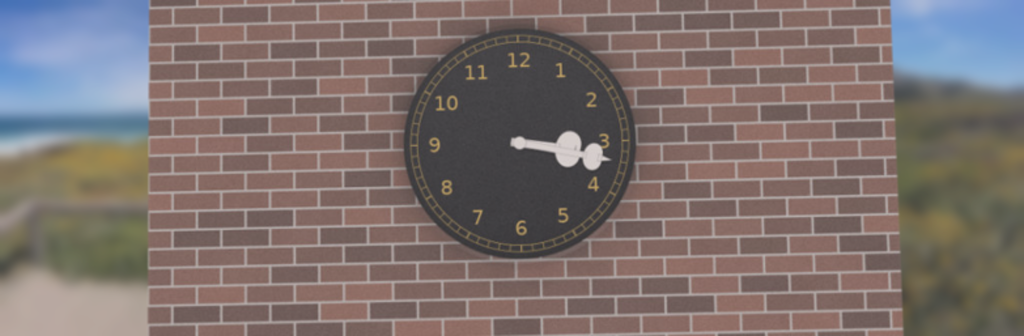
3h17
